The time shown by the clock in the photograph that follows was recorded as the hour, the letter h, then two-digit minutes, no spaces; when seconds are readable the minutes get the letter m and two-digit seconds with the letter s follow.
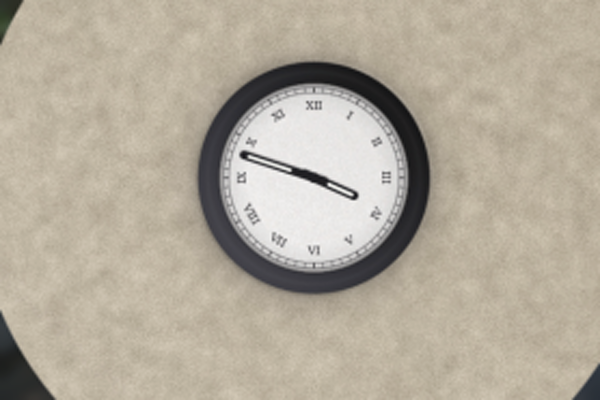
3h48
